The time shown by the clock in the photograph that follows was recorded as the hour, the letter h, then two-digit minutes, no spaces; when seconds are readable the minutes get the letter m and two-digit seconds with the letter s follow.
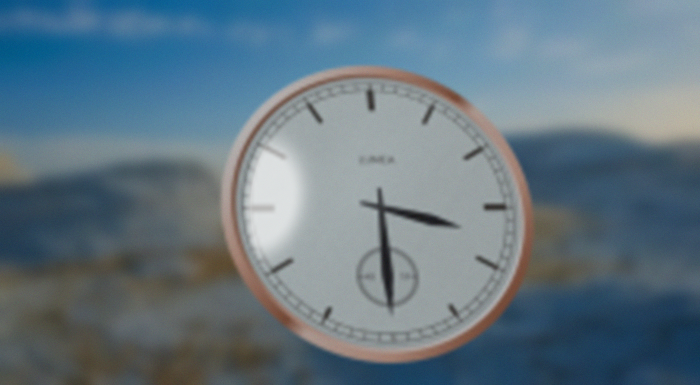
3h30
